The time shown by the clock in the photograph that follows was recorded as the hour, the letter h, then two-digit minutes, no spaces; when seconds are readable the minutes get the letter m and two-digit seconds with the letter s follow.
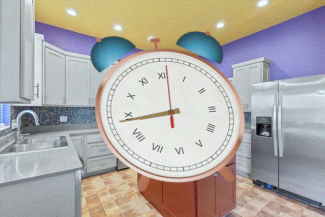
8h44m01s
